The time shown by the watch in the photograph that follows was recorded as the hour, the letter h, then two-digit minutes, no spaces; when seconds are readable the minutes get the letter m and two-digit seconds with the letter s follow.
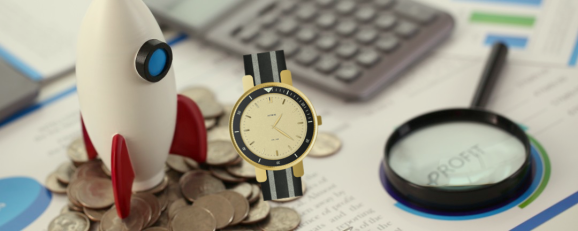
1h22
